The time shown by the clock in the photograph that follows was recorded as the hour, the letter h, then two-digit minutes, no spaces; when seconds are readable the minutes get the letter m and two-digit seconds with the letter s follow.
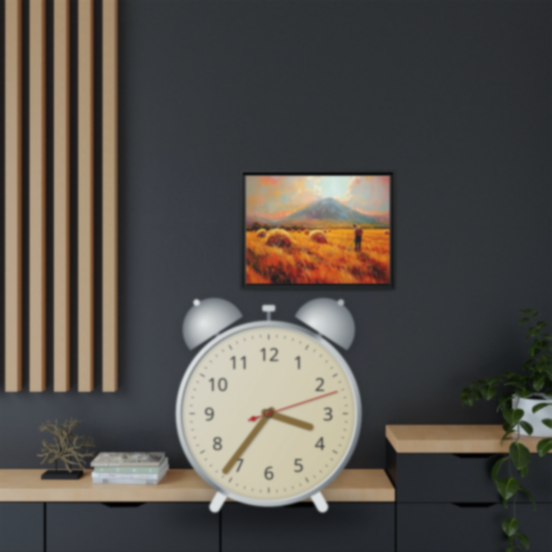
3h36m12s
